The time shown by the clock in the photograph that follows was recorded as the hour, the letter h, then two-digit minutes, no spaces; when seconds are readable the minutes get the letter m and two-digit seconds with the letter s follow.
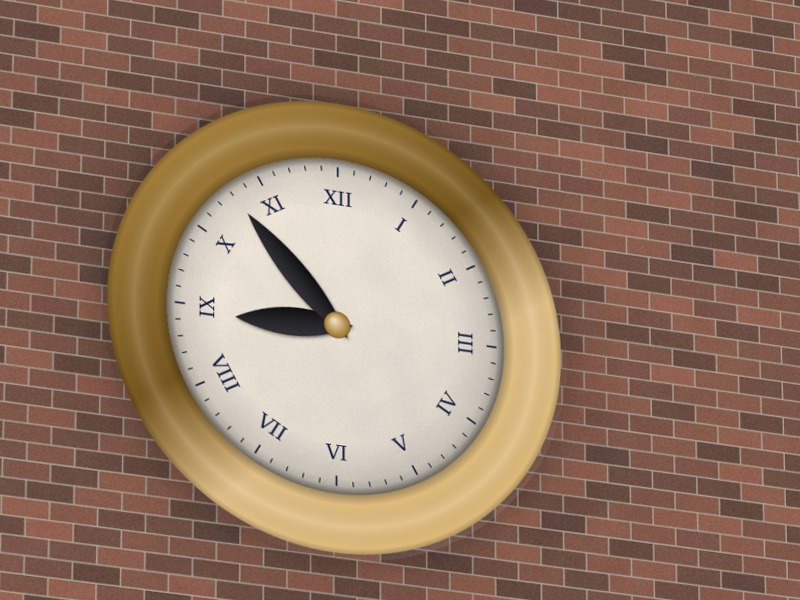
8h53
